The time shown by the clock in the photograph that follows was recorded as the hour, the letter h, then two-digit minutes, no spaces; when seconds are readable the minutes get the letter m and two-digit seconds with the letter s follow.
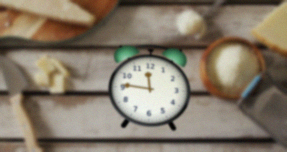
11h46
